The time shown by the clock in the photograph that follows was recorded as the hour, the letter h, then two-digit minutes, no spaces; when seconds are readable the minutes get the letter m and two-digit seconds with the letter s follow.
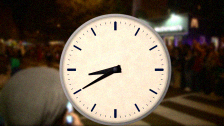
8h40
